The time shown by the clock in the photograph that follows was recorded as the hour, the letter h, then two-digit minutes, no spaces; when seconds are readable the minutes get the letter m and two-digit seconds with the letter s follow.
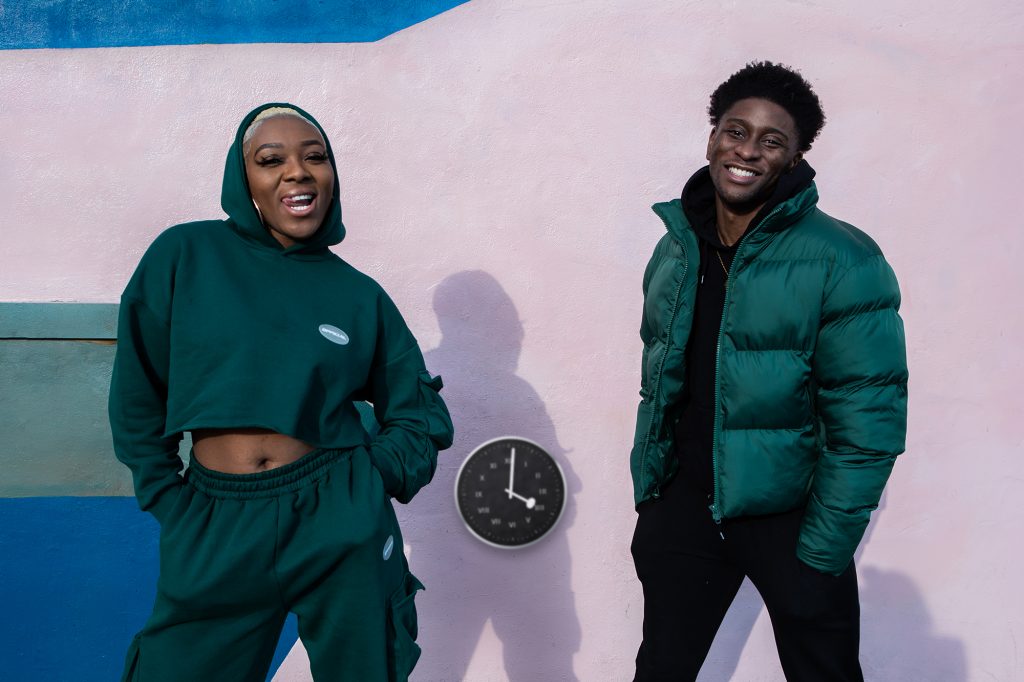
4h01
